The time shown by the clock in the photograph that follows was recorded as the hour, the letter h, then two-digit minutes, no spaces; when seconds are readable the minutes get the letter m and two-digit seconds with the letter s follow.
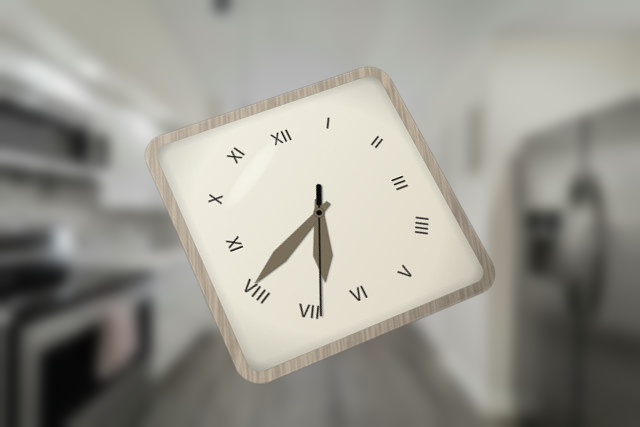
6h40m34s
